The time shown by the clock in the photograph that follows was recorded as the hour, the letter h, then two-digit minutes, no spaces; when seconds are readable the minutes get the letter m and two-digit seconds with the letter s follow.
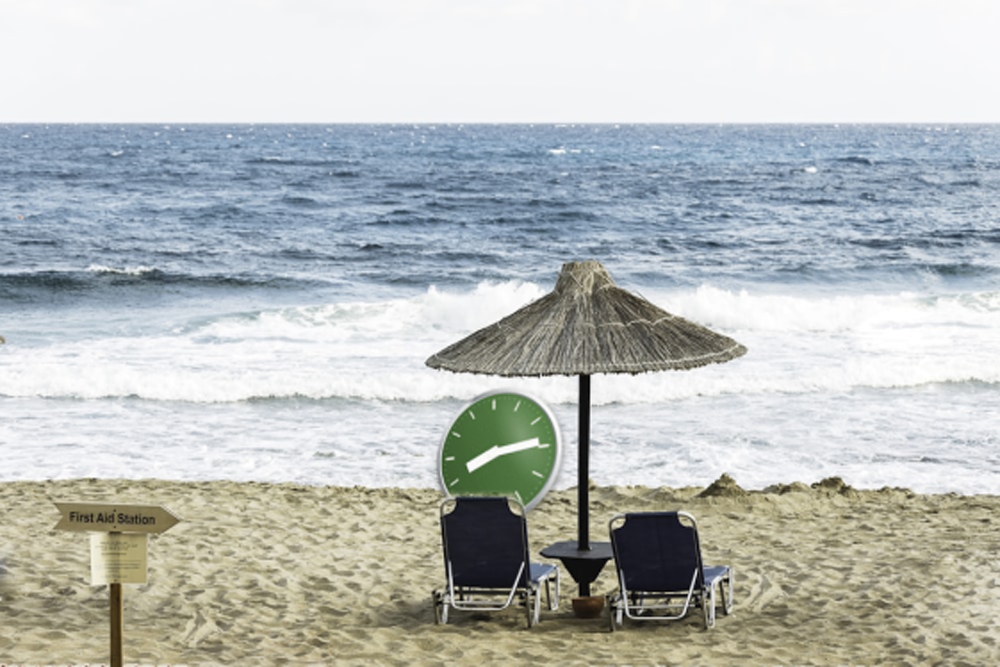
8h14
